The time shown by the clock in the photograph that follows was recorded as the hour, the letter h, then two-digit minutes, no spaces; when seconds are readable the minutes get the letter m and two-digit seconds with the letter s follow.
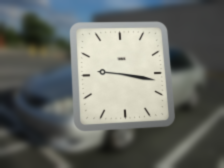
9h17
